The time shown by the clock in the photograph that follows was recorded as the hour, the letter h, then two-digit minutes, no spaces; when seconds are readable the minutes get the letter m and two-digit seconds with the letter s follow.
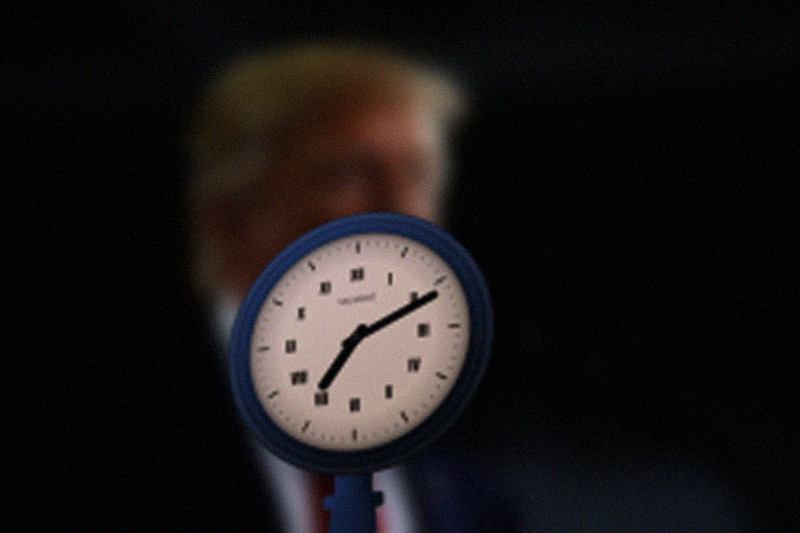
7h11
